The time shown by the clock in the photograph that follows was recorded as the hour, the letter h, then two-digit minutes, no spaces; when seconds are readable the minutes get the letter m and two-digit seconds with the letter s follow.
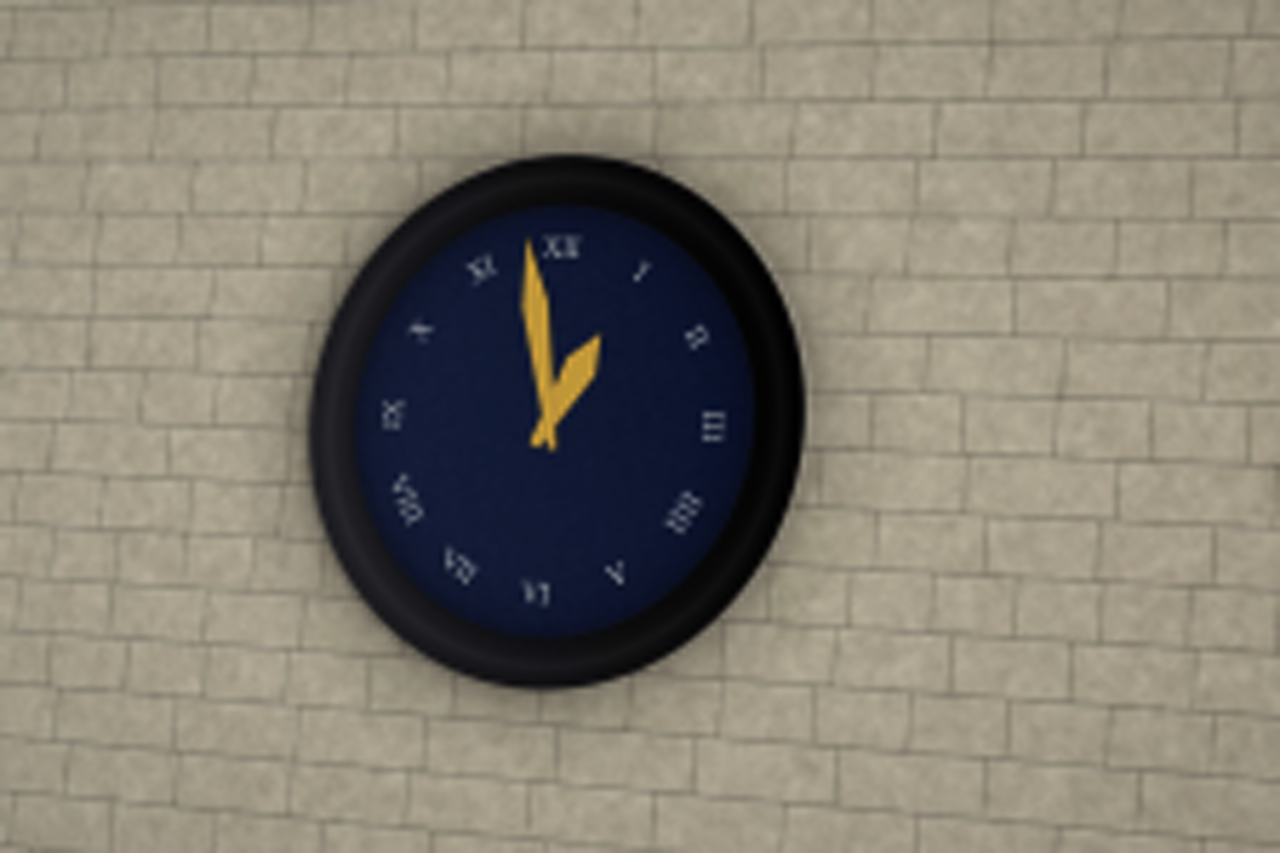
12h58
